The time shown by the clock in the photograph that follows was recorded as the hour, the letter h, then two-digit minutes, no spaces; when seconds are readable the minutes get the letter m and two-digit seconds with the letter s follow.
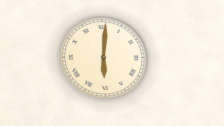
6h01
